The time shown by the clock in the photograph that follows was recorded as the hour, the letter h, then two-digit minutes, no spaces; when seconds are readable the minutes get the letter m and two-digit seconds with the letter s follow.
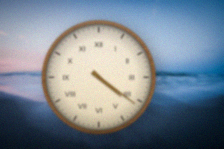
4h21
